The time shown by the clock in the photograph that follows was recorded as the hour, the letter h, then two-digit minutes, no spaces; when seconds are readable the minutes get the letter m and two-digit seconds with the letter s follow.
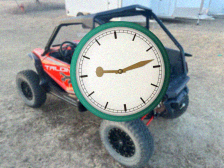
9h13
